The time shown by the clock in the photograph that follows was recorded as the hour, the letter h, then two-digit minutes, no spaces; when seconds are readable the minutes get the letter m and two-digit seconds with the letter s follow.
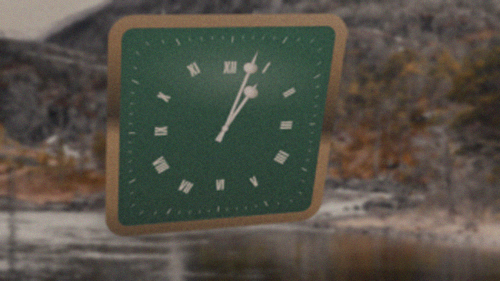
1h03
